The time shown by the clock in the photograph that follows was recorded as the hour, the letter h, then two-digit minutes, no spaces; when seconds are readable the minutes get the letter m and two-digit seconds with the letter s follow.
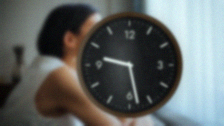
9h28
